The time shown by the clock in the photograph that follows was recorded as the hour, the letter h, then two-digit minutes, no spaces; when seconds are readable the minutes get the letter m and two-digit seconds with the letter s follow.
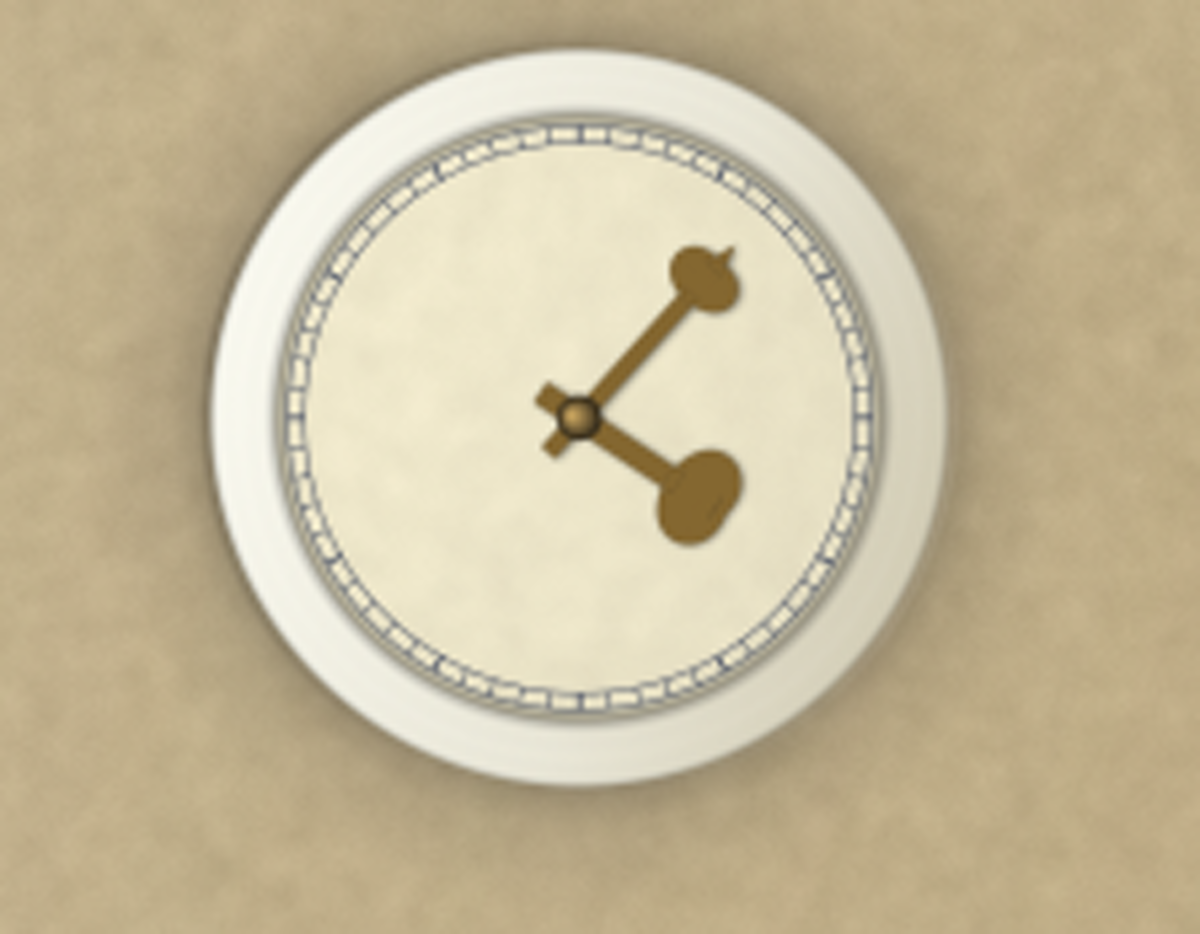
4h07
